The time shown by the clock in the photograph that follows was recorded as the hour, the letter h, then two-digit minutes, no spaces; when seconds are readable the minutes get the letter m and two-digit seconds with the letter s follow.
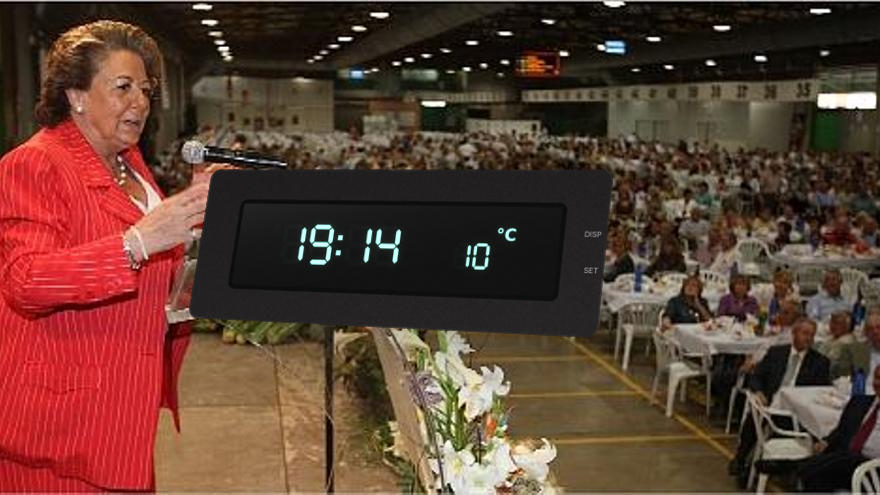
19h14
